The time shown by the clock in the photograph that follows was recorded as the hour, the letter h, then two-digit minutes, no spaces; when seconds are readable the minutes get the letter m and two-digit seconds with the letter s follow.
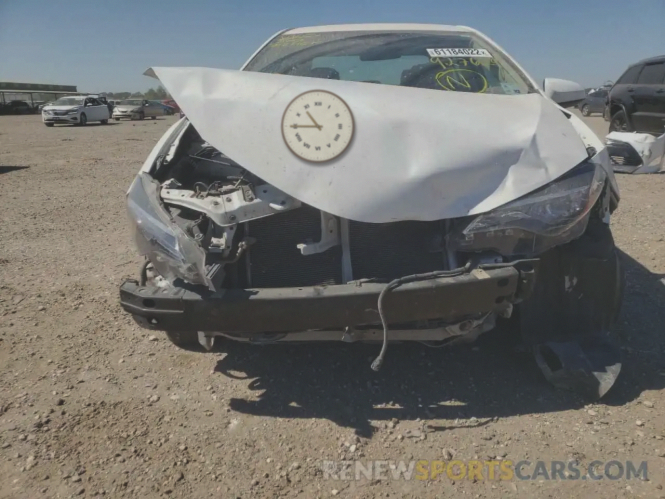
10h45
